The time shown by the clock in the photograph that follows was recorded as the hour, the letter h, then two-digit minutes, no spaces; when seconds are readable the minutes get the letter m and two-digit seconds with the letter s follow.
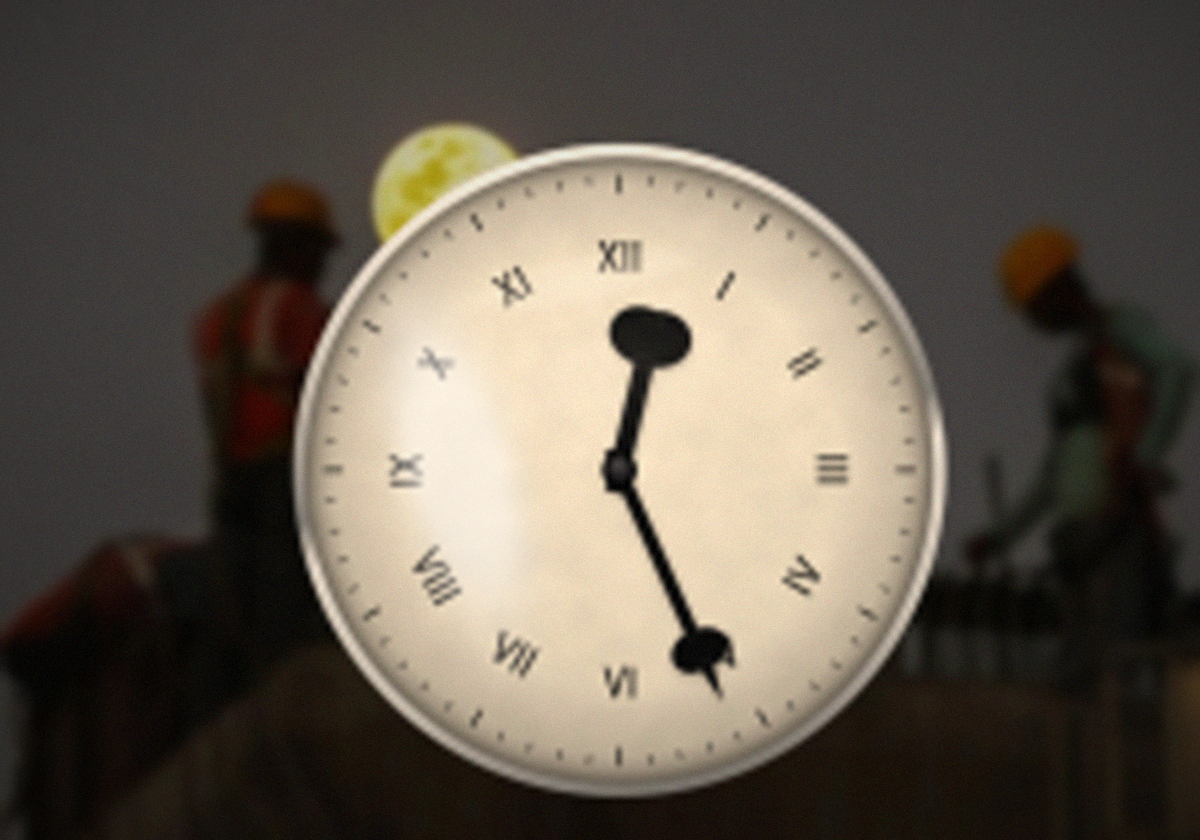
12h26
